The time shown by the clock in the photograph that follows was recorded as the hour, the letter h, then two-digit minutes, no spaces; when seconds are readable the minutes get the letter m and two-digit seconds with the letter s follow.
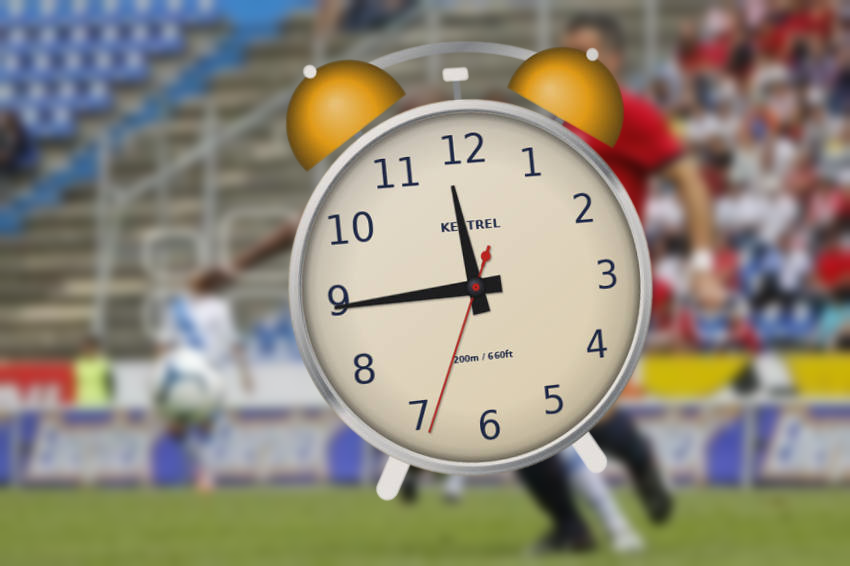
11h44m34s
